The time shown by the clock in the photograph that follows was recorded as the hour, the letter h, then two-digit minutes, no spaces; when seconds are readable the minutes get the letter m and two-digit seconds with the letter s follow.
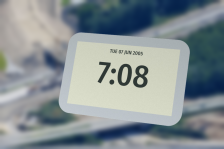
7h08
